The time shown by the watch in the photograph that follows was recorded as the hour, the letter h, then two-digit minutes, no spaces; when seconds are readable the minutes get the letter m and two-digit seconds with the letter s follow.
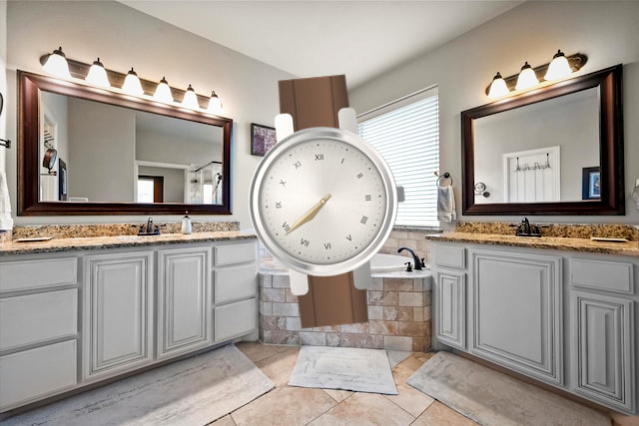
7h39
